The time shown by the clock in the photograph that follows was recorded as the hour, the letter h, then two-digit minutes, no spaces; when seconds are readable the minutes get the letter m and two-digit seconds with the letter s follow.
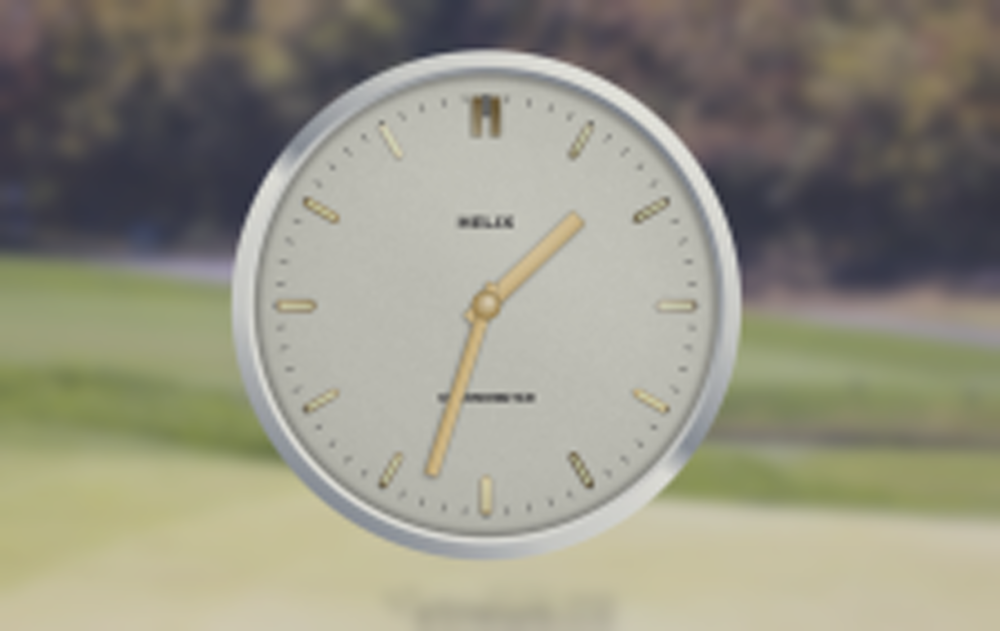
1h33
